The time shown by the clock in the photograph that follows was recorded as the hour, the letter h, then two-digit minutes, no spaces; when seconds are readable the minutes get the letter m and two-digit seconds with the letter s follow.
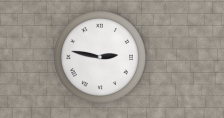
2h47
